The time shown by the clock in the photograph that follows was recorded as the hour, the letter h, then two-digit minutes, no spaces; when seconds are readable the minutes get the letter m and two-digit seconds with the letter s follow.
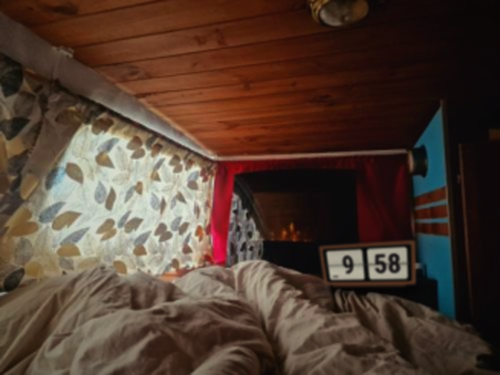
9h58
